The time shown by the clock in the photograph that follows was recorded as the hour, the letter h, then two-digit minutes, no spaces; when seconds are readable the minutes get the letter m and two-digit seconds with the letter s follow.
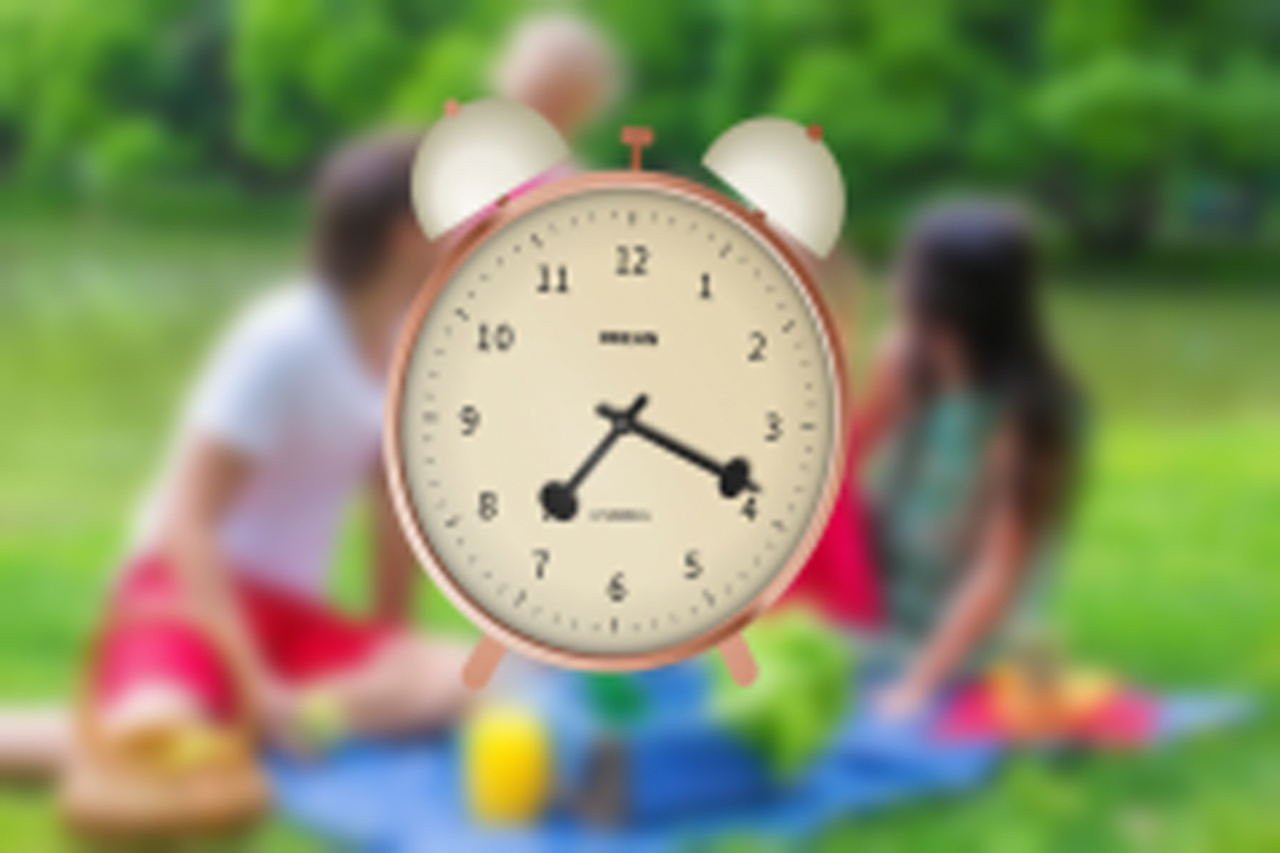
7h19
